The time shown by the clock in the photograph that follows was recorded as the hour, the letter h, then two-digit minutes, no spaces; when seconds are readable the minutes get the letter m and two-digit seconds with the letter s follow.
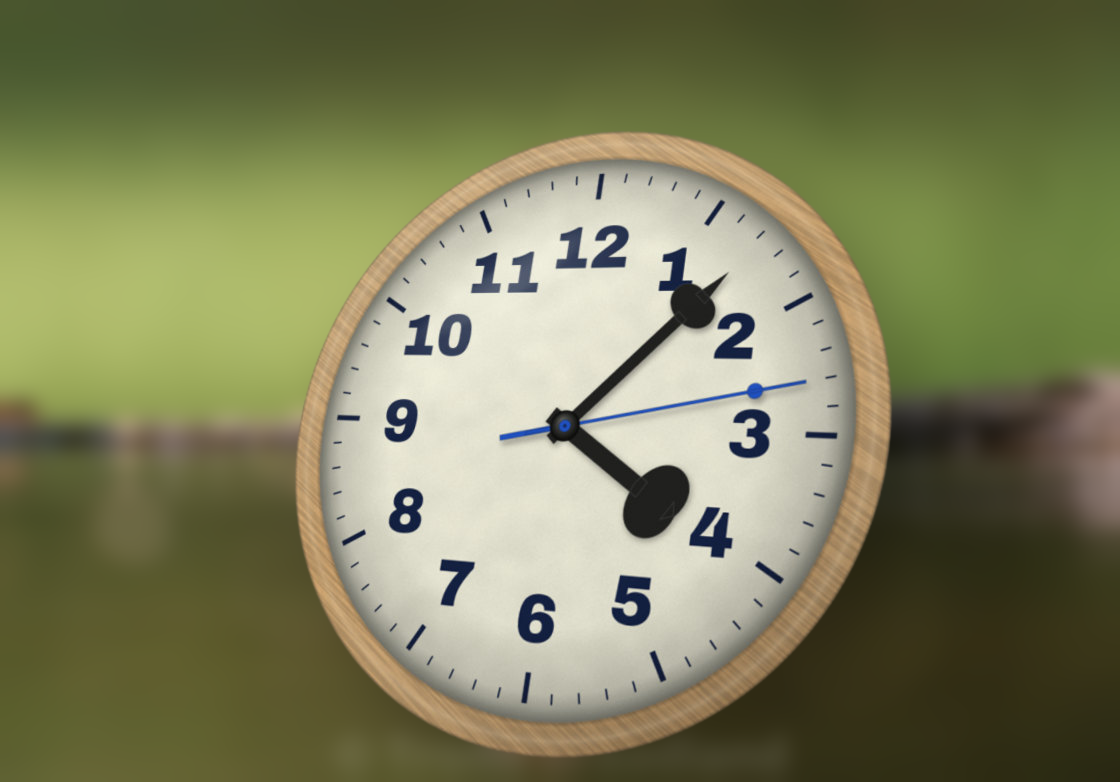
4h07m13s
